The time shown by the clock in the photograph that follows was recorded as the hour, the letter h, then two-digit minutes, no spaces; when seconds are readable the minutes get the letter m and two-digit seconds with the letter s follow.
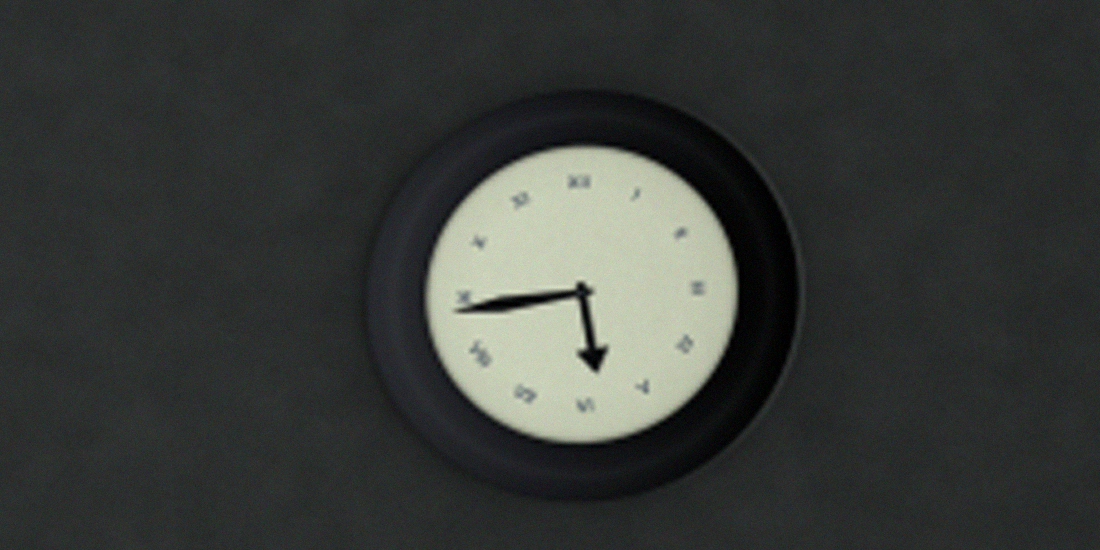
5h44
